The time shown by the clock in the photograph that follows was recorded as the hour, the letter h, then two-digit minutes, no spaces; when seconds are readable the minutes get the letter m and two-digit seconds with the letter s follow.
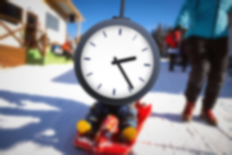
2h24
